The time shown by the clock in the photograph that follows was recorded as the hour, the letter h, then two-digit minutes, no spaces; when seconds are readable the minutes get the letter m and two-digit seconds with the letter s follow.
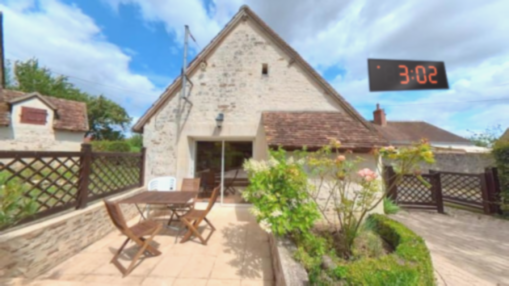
3h02
